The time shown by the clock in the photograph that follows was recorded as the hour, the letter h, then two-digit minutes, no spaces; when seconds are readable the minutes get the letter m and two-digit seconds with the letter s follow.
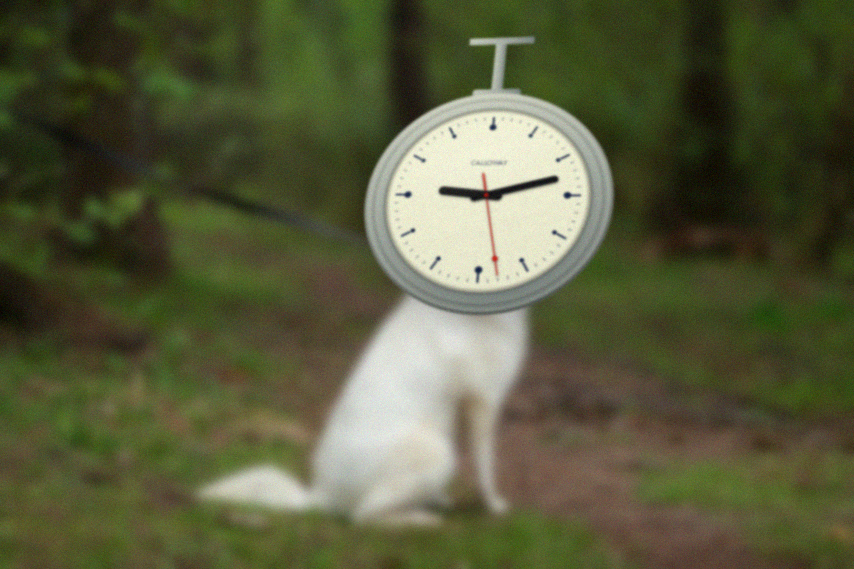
9h12m28s
